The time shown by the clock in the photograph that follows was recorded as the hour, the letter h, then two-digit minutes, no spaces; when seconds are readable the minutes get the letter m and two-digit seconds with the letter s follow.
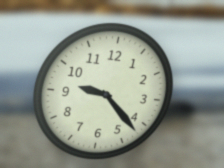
9h22
